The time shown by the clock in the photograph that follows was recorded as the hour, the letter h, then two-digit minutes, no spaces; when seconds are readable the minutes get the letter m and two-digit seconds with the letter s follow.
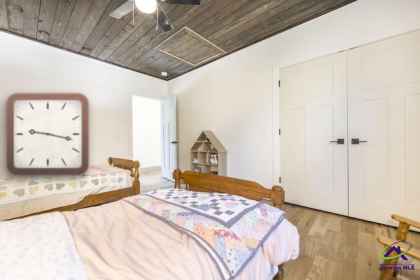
9h17
